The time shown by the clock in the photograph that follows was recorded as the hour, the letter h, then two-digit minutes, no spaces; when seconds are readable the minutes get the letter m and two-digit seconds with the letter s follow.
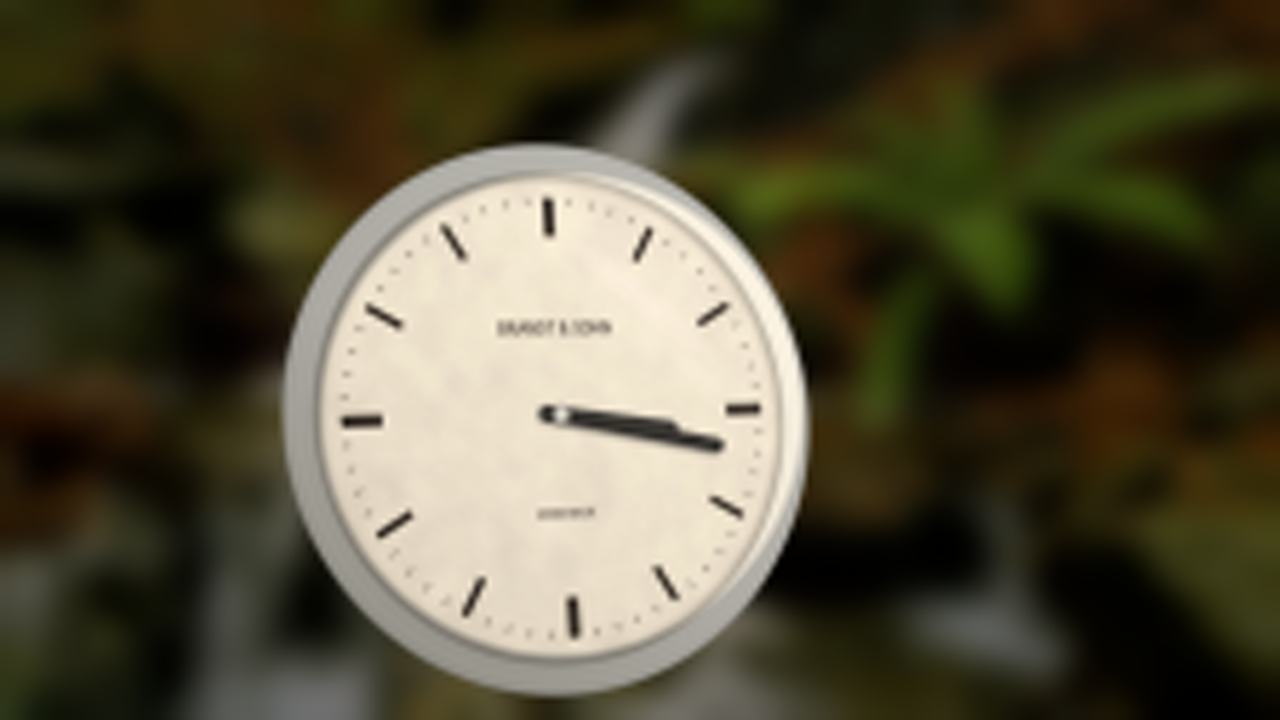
3h17
